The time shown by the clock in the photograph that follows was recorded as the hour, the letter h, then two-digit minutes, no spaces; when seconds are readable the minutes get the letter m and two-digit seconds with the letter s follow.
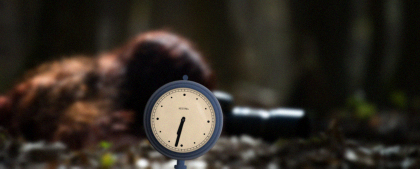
6h32
